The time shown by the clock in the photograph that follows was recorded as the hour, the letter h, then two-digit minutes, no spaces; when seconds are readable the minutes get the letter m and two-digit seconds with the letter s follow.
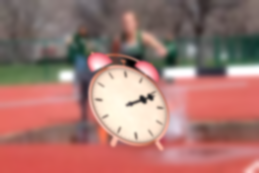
2h11
